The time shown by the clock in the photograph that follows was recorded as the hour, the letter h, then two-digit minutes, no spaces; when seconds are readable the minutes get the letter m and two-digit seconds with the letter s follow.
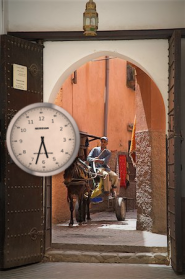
5h33
